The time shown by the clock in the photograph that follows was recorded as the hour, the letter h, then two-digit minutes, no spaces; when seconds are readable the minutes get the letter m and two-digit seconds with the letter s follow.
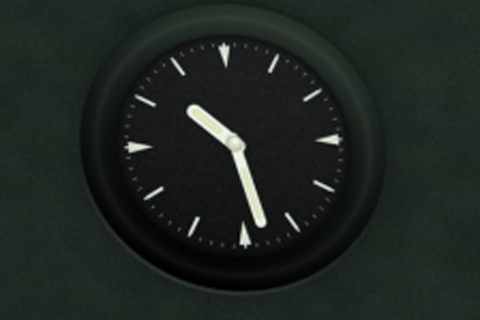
10h28
